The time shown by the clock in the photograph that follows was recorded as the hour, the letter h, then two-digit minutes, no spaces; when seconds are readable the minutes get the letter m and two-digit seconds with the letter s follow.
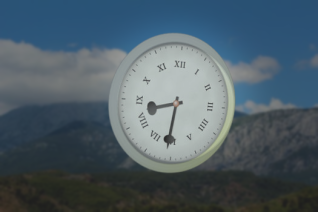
8h31
